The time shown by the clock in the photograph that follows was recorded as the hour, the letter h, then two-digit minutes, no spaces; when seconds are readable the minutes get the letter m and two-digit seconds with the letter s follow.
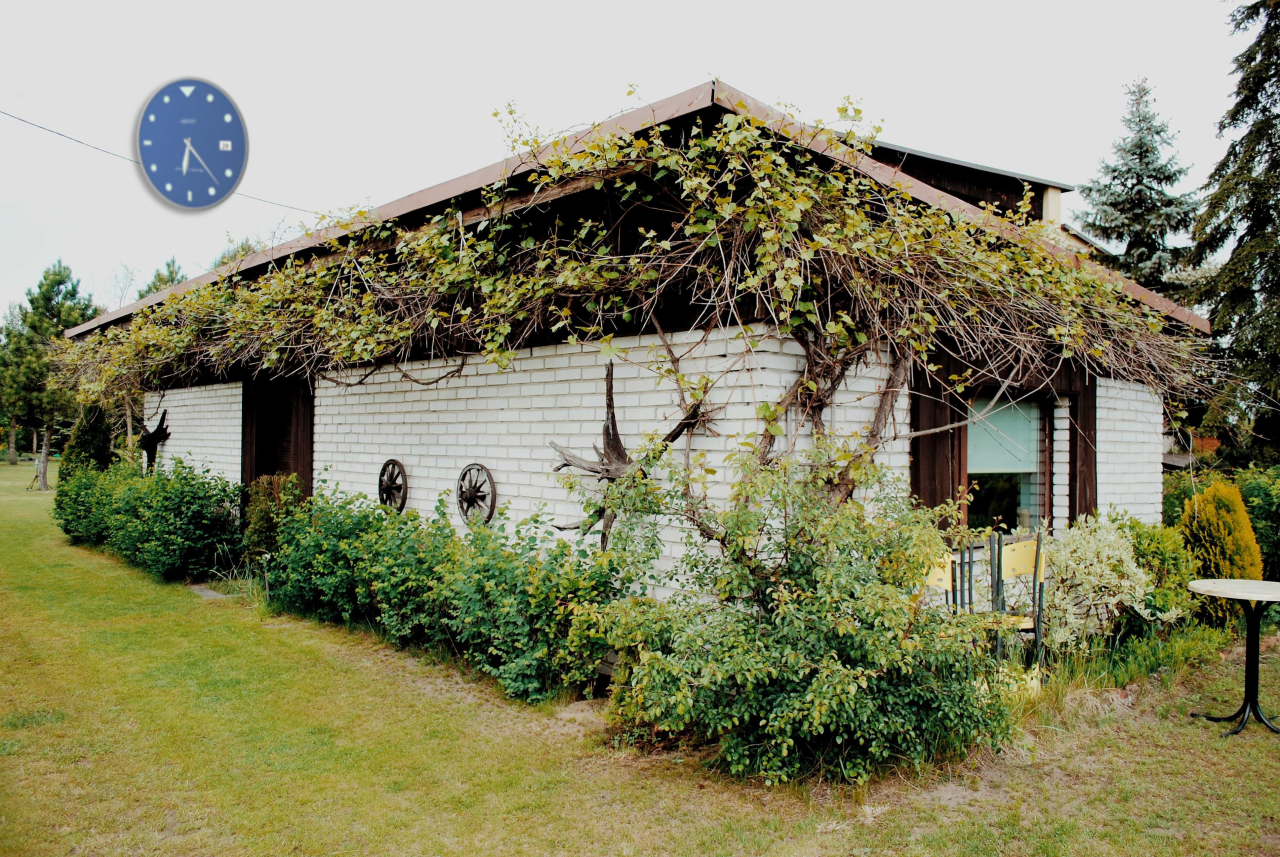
6h23
